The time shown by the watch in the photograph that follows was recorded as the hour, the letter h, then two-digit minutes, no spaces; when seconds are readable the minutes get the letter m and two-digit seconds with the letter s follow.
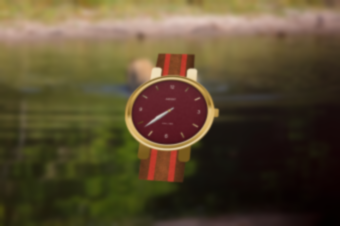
7h38
